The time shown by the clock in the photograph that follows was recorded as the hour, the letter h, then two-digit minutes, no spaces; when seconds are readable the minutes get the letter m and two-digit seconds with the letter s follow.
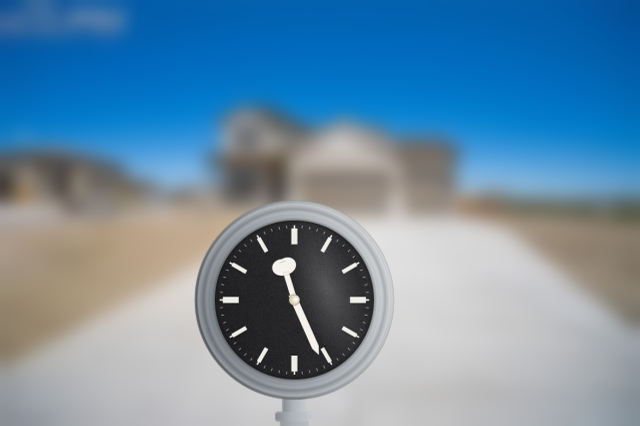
11h26
